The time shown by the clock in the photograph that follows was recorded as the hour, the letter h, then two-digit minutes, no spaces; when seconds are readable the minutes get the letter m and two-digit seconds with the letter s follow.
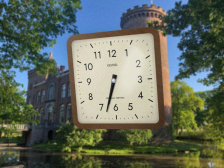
6h33
